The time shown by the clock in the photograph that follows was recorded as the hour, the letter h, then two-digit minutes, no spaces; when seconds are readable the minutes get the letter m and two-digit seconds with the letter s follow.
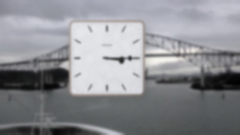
3h15
